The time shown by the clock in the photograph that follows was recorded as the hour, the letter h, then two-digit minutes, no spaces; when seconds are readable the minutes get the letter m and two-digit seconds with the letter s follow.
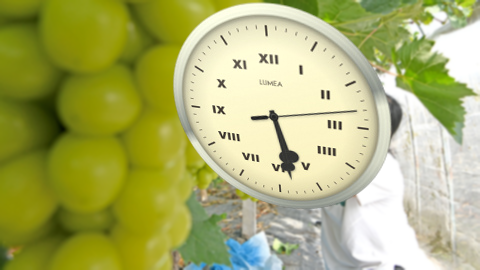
5h28m13s
